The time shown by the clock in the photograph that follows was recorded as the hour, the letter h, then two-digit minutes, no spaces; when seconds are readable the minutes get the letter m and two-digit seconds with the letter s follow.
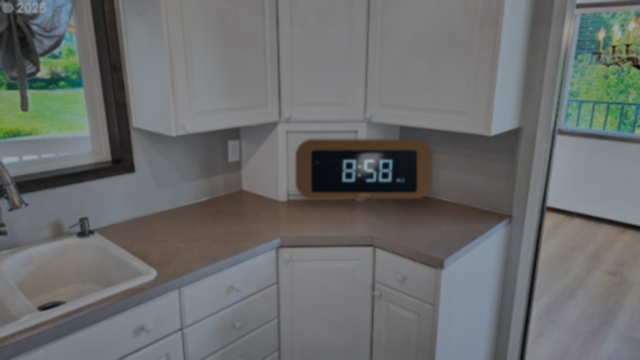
8h58
